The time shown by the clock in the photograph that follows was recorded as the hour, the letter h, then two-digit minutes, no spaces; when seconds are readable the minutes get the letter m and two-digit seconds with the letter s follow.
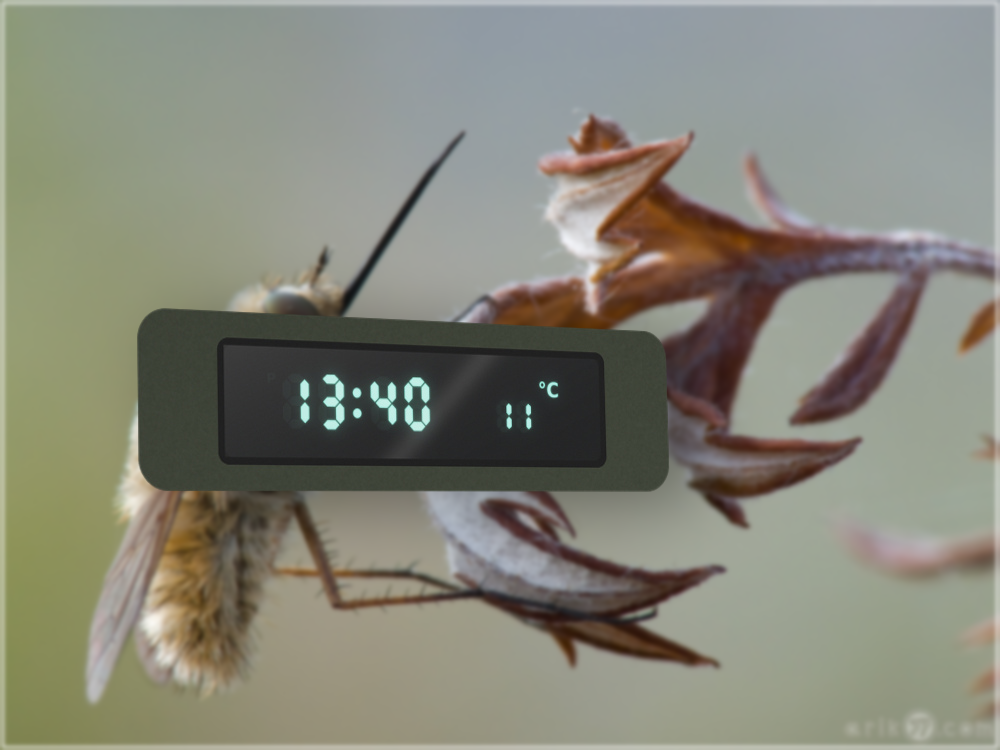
13h40
